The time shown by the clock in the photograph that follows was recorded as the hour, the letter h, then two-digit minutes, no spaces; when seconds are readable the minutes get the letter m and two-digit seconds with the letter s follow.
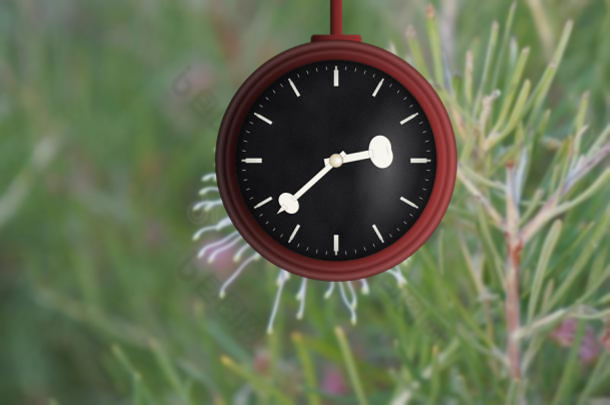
2h38
